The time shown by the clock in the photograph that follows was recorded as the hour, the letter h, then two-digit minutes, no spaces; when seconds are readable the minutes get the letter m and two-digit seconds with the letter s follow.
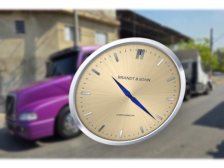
10h21
